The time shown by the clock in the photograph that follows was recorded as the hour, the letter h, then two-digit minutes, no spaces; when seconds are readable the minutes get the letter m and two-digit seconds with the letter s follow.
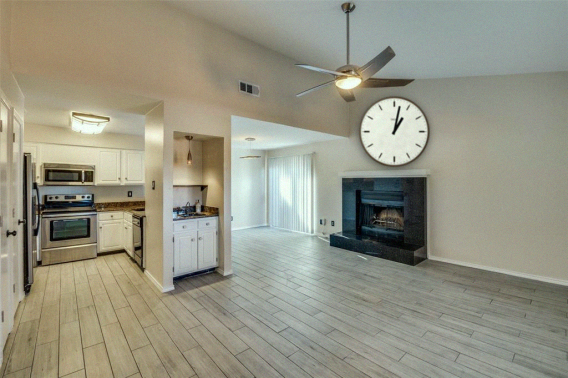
1h02
